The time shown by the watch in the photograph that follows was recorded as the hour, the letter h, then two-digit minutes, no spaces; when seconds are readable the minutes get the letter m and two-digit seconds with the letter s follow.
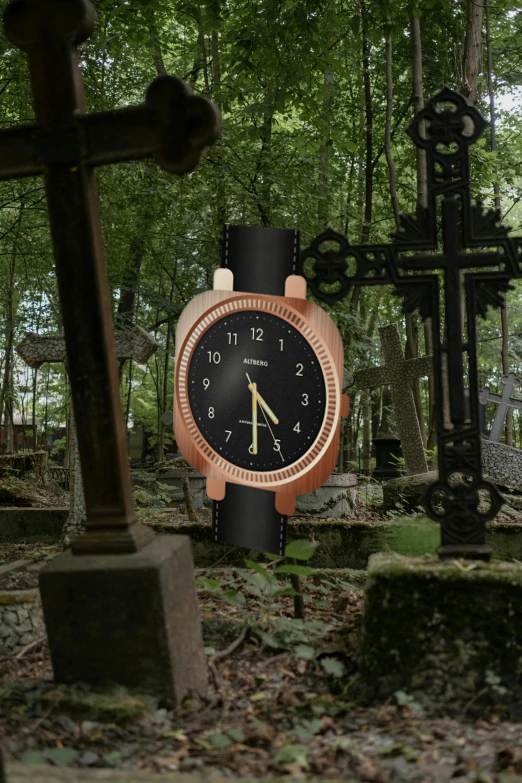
4h29m25s
